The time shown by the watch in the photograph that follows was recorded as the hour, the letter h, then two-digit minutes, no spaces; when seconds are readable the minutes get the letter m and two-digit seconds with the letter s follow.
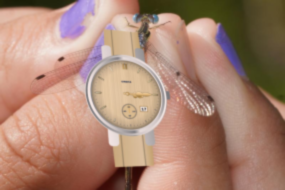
3h15
